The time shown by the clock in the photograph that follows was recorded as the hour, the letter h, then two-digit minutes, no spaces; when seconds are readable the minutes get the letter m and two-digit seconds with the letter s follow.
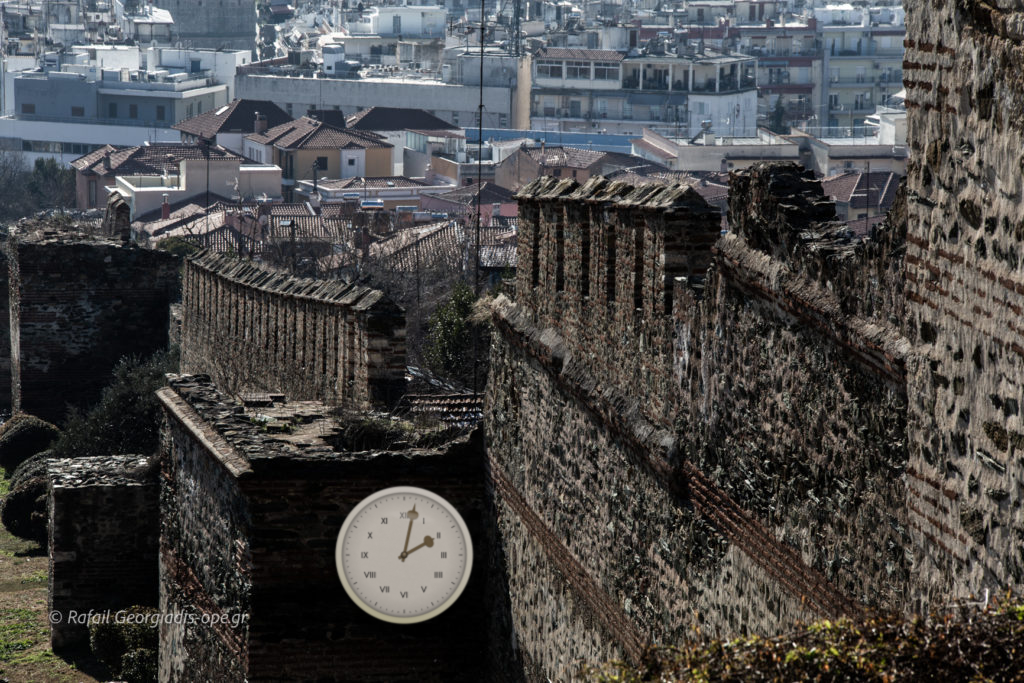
2h02
